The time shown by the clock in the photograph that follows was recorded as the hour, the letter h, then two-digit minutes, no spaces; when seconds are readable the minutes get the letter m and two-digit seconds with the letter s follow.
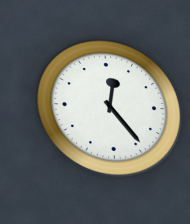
12h24
